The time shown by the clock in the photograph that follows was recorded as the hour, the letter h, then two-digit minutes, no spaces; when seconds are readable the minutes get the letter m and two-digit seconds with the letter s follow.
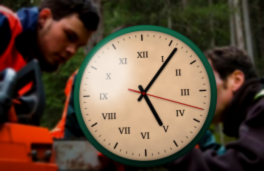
5h06m18s
